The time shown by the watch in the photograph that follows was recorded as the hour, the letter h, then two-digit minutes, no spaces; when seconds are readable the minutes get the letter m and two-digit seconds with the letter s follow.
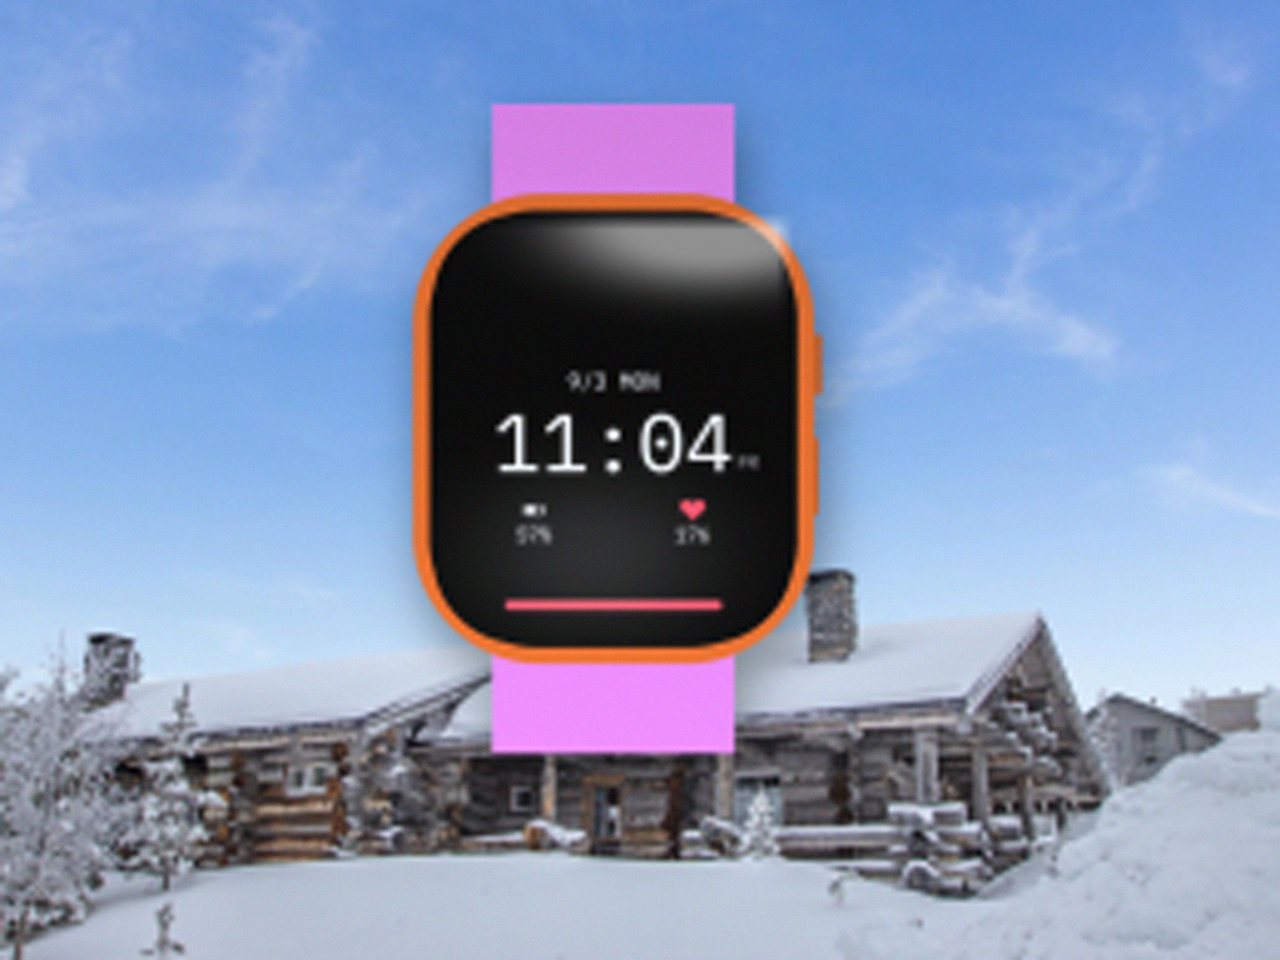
11h04
